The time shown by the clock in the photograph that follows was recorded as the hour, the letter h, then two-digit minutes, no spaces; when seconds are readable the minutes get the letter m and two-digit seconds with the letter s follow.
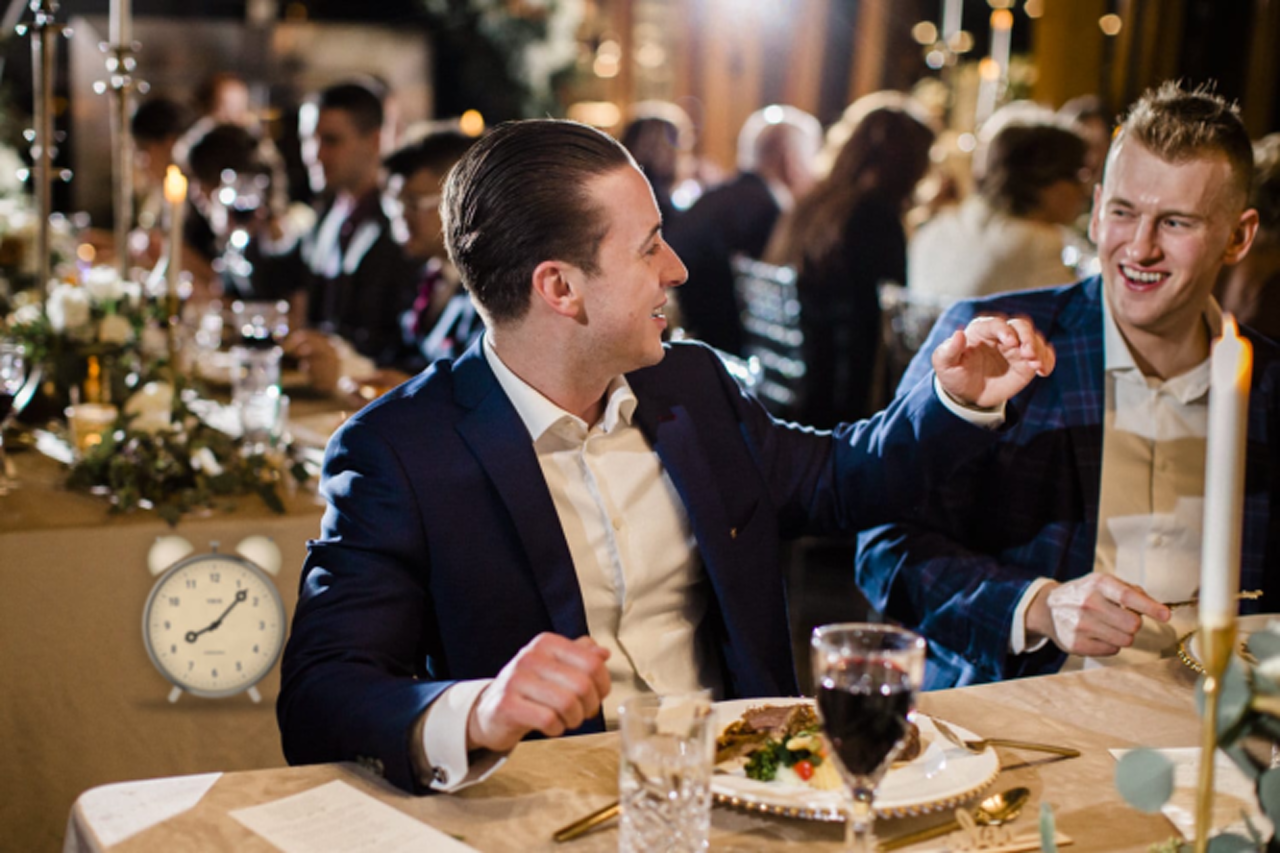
8h07
